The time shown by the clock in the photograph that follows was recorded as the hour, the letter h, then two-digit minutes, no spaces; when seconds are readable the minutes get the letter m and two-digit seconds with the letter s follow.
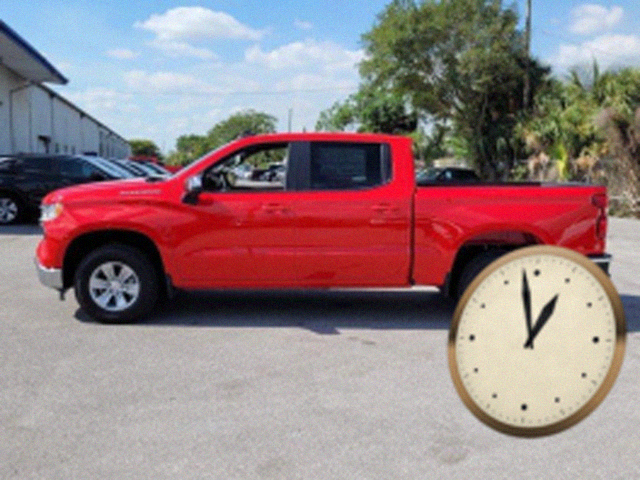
12h58
